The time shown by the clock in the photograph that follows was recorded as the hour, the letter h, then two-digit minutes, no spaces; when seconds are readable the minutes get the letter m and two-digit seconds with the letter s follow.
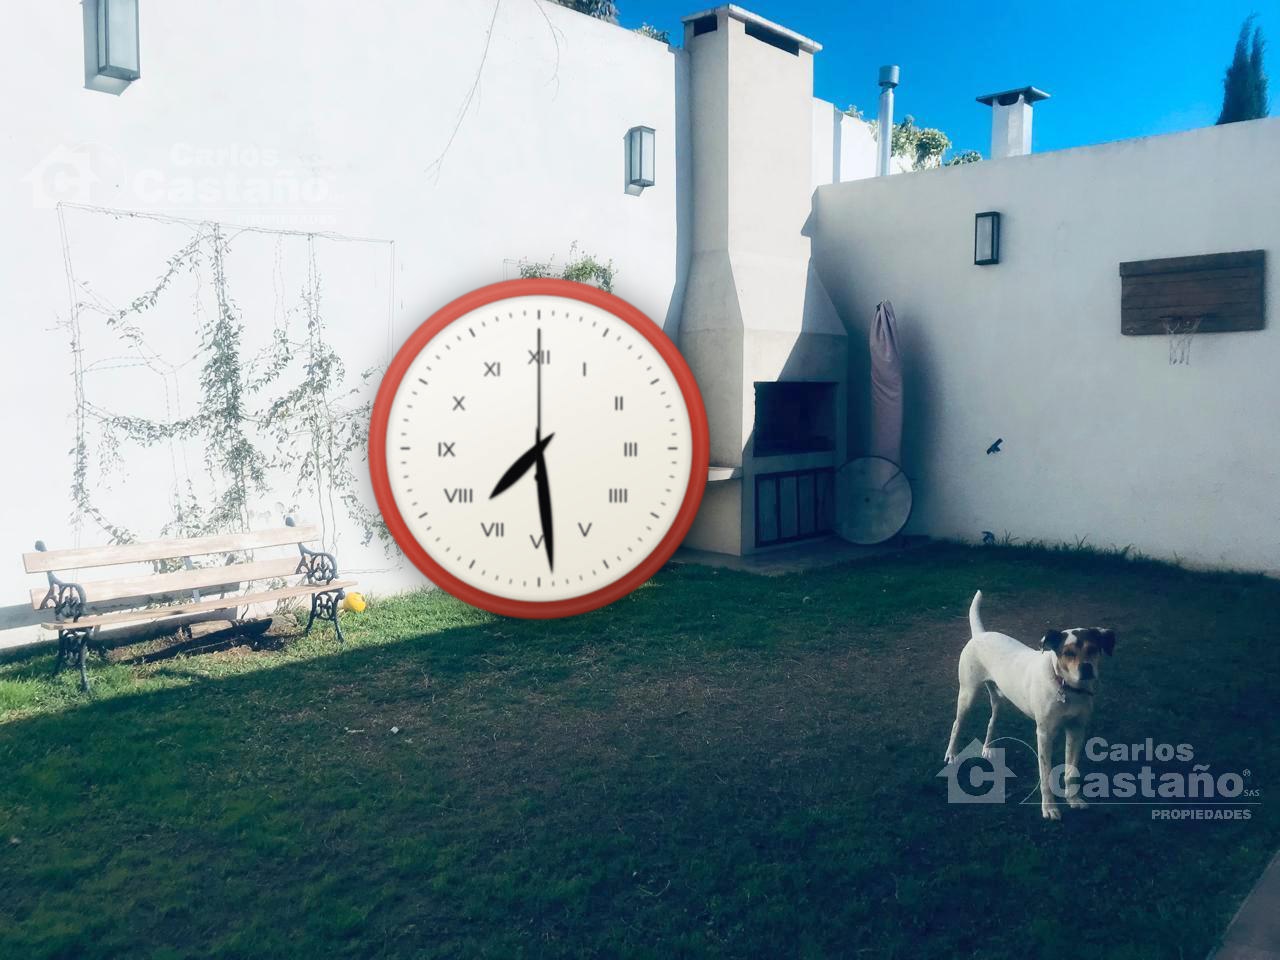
7h29m00s
